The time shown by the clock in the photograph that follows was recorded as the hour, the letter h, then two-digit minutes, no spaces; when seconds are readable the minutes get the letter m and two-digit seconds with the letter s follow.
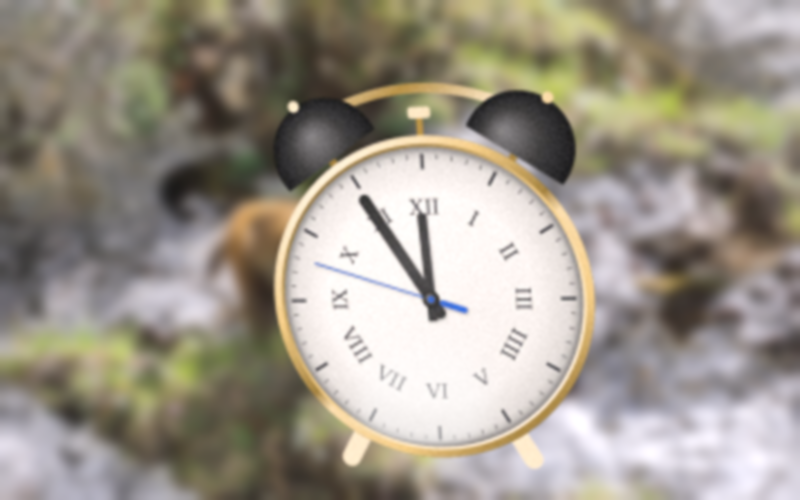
11h54m48s
